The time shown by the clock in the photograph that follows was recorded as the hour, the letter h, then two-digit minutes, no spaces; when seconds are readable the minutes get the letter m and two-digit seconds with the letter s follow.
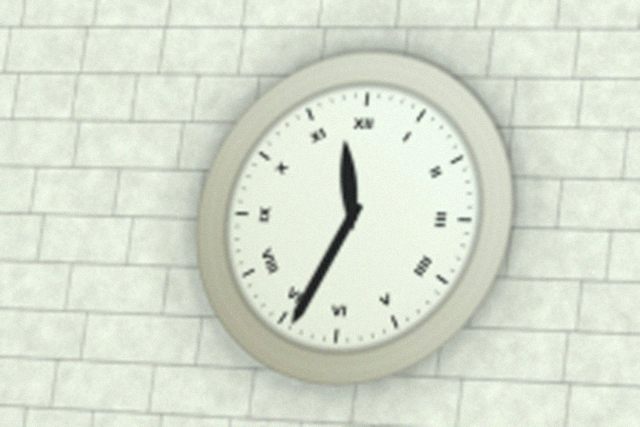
11h34
